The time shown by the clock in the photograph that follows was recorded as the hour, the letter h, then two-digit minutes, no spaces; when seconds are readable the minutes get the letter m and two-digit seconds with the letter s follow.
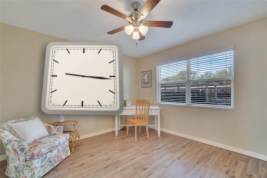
9h16
